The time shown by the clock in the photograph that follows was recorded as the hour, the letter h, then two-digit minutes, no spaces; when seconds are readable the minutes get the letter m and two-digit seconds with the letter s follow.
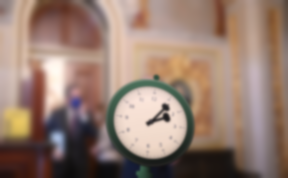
2h06
